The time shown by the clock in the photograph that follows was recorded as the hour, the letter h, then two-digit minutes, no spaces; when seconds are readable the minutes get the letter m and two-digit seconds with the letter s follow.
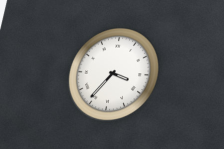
3h36
